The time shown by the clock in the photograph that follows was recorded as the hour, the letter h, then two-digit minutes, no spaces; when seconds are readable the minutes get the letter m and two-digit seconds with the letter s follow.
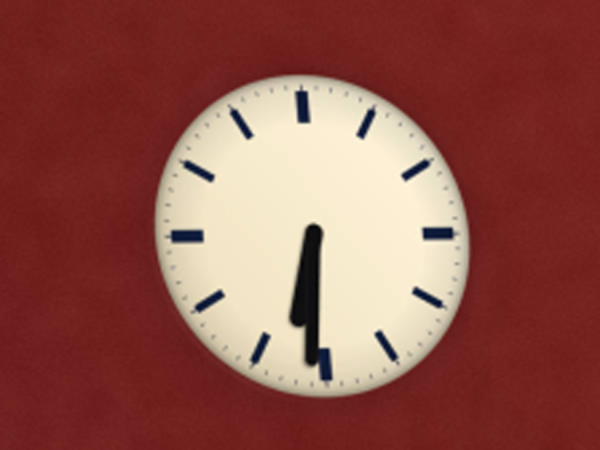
6h31
